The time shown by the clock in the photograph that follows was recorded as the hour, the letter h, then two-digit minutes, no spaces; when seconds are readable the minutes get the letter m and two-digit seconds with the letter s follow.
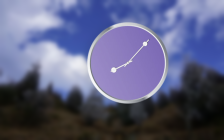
8h07
